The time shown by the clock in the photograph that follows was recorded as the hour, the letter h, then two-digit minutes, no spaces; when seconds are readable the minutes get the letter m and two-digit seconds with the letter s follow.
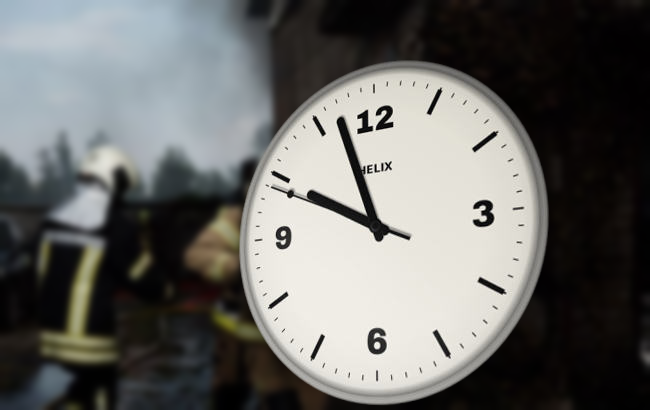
9h56m49s
